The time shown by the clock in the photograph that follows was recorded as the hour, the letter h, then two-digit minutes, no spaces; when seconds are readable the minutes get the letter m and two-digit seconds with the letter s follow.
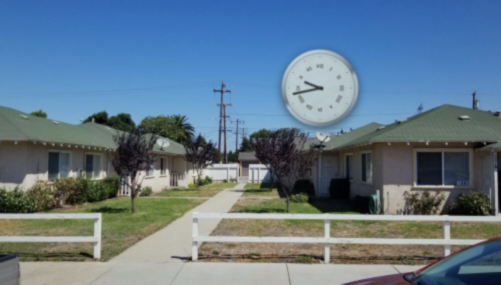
9h43
